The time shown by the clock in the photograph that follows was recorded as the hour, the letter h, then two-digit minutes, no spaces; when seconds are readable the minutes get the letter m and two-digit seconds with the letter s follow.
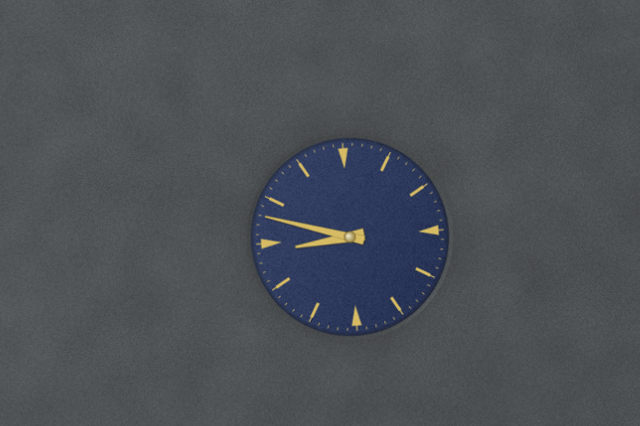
8h48
